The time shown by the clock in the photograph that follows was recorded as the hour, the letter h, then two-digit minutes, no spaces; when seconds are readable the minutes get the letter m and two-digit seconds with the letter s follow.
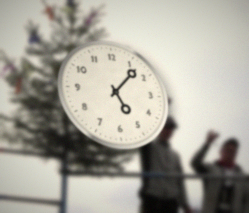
5h07
